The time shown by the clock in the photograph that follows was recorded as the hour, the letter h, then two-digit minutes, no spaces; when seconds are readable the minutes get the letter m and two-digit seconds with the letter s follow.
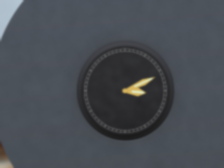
3h11
